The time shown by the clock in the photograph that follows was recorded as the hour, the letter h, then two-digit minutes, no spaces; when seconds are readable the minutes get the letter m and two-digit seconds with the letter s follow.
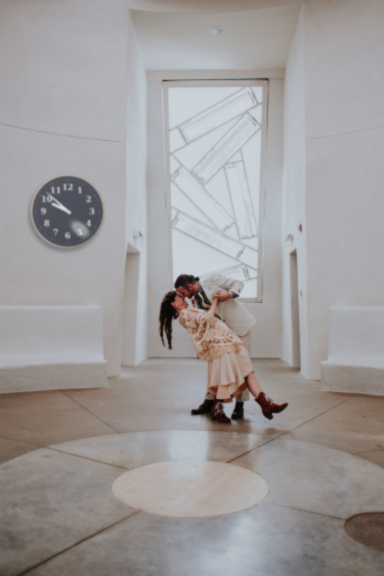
9h52
